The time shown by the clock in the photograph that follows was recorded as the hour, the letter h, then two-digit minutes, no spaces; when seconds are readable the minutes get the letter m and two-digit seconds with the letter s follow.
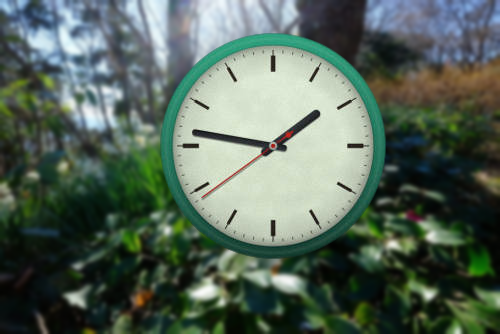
1h46m39s
